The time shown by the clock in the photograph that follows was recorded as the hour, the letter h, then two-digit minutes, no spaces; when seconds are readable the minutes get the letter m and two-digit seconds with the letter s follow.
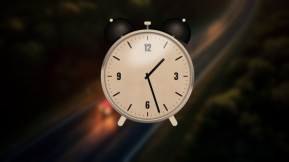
1h27
